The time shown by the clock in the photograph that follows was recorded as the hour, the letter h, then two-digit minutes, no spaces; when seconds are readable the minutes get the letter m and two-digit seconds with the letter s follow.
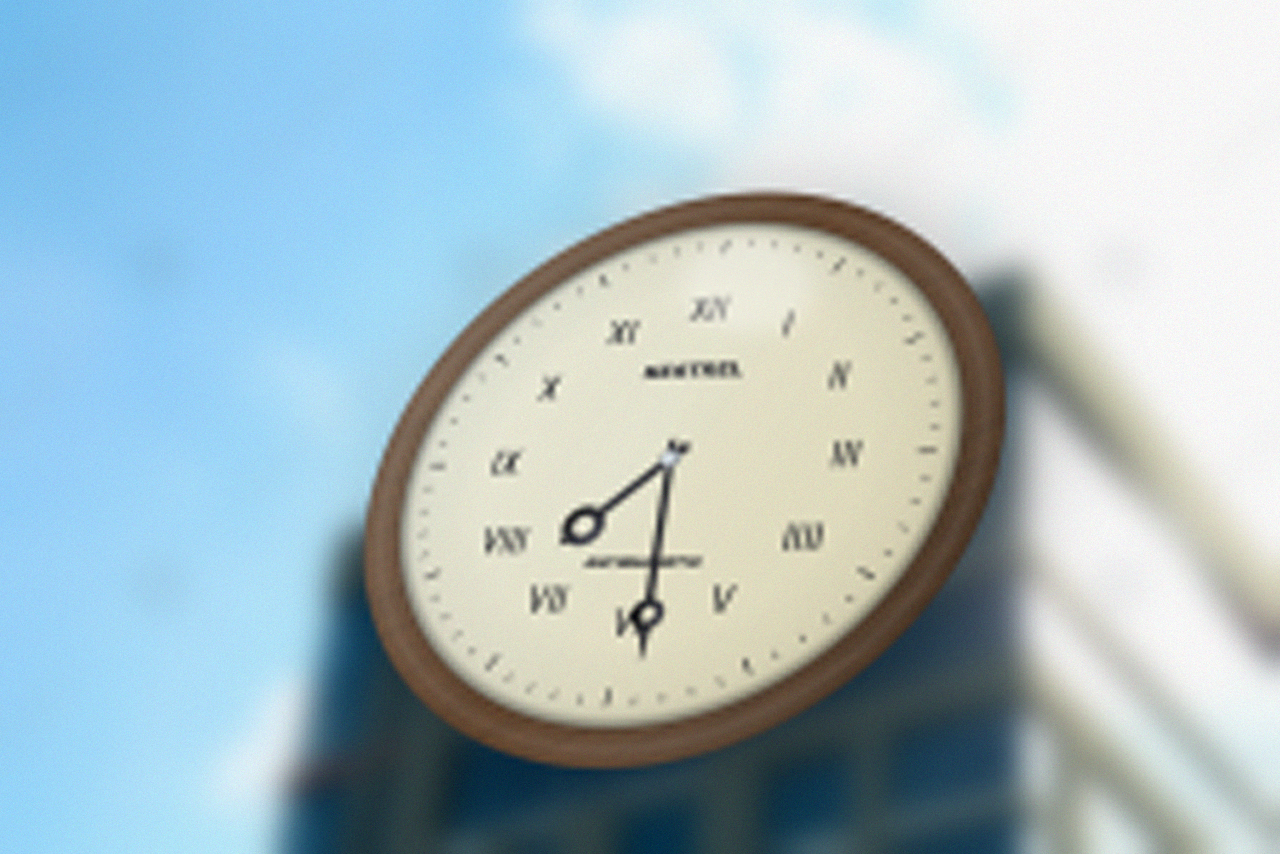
7h29
